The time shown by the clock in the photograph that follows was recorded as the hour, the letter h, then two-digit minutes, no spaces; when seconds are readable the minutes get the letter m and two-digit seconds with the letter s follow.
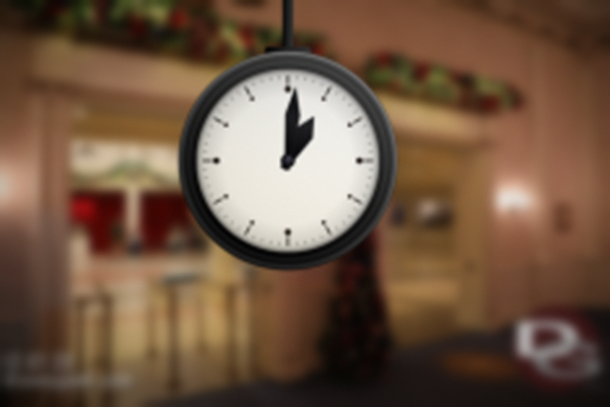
1h01
